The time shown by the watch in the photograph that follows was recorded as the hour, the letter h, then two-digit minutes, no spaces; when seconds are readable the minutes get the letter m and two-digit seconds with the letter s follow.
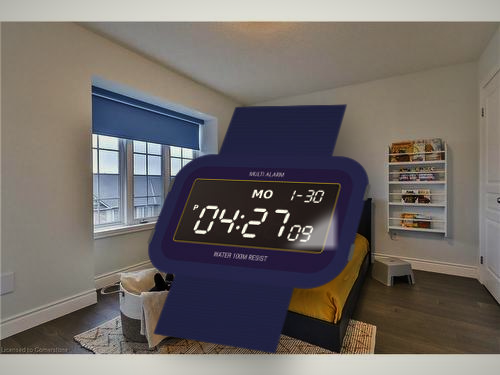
4h27m09s
